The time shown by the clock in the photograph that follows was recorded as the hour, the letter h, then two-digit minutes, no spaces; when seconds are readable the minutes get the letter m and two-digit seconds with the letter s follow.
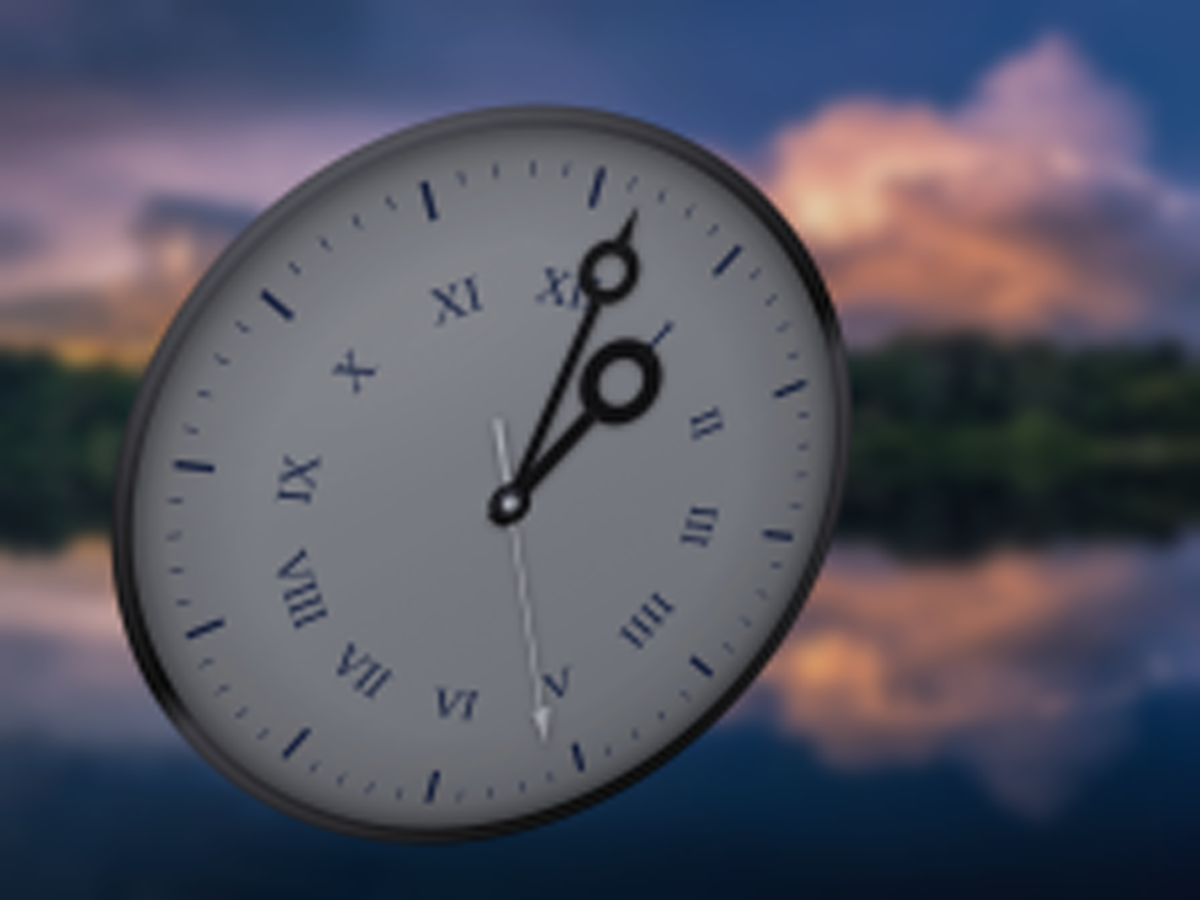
1h01m26s
